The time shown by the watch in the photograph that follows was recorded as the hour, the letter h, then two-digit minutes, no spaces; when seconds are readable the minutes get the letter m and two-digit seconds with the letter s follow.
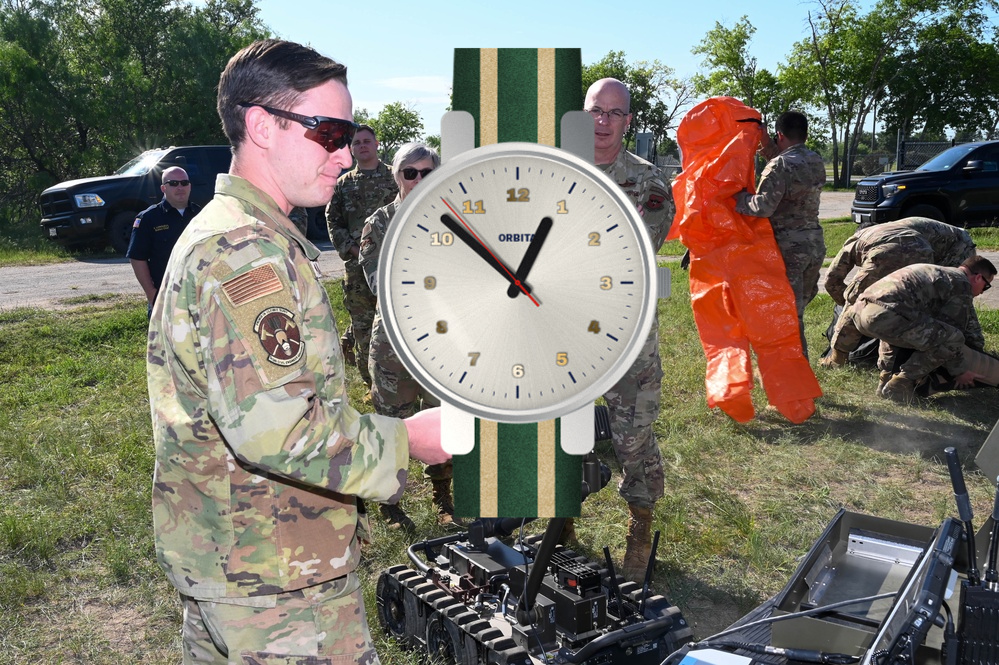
12h51m53s
